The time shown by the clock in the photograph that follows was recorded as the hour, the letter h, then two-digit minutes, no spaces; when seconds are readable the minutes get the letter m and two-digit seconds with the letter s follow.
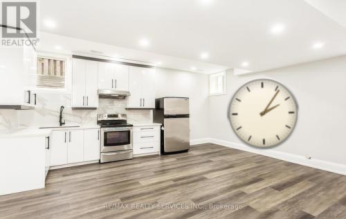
2h06
